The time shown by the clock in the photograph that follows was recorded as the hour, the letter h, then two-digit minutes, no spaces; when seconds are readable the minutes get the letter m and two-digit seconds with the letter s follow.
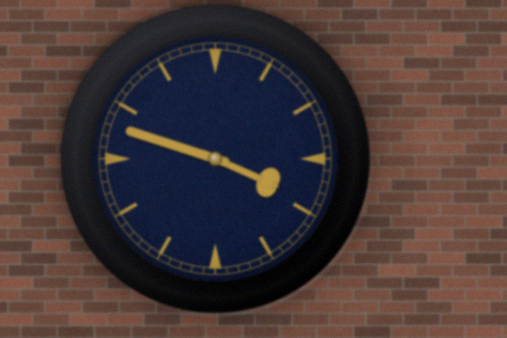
3h48
